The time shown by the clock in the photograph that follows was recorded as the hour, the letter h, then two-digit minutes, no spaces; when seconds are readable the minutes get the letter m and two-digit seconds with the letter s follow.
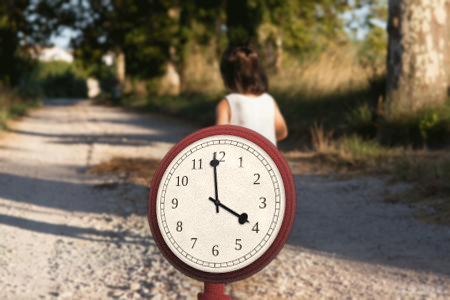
3h59
